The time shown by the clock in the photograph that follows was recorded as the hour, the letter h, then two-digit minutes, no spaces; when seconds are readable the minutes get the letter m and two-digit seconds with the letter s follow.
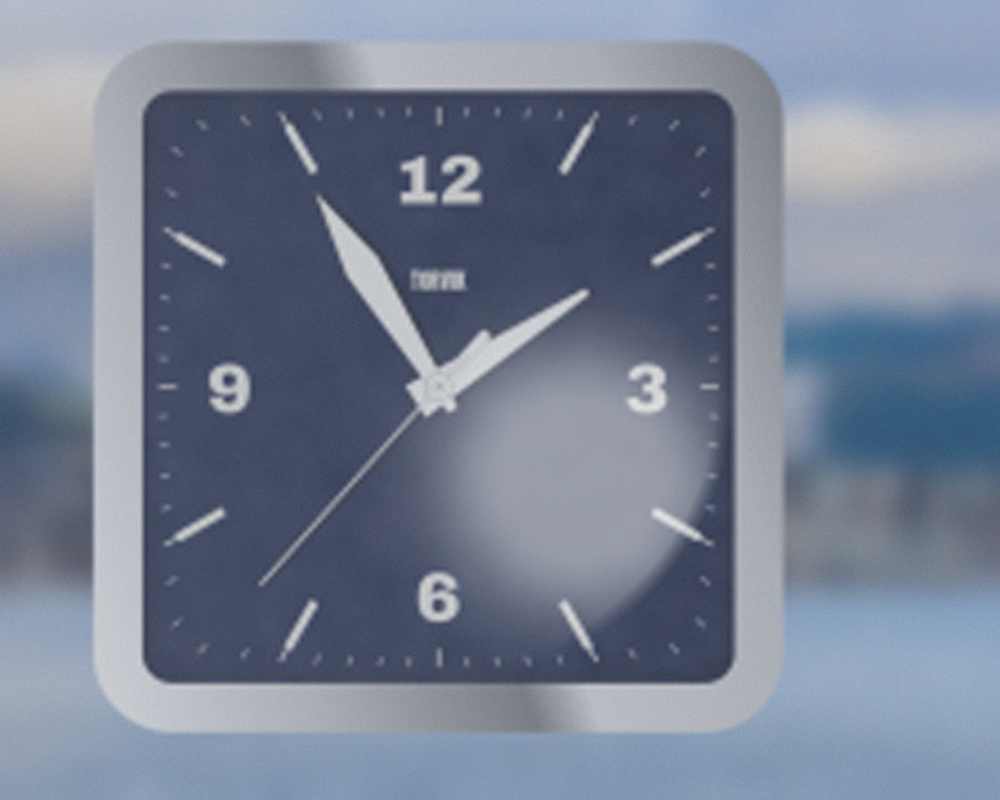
1h54m37s
